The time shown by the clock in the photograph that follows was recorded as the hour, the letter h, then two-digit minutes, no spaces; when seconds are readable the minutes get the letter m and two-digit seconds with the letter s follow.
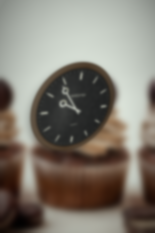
9h54
